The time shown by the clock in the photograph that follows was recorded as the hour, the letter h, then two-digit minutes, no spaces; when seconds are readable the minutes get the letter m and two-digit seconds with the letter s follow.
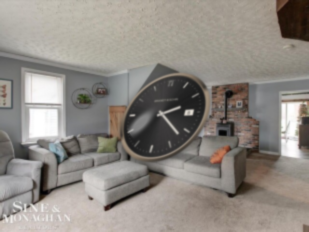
2h22
